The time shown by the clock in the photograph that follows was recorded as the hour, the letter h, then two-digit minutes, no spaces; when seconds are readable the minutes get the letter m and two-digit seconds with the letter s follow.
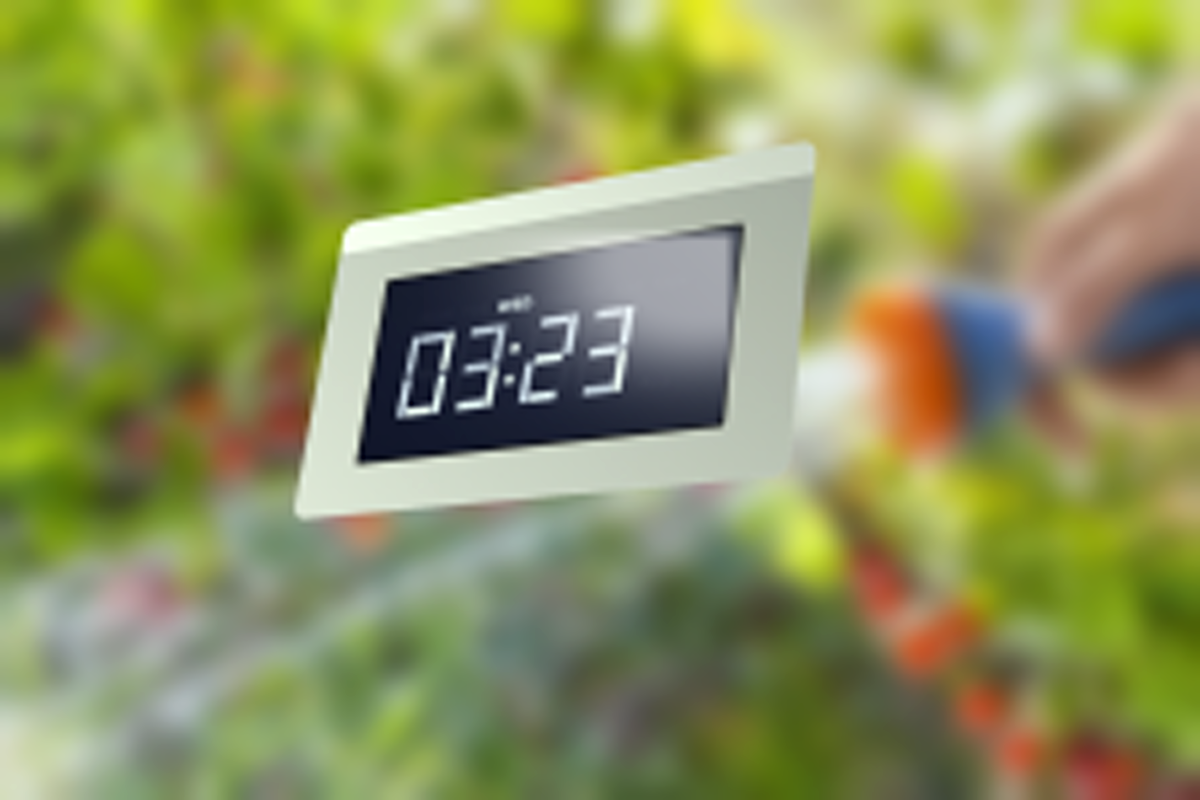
3h23
